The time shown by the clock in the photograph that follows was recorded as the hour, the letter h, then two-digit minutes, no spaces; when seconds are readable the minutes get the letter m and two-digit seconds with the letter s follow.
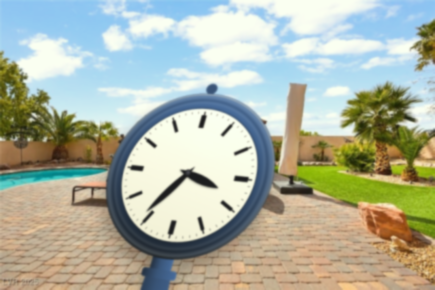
3h36
